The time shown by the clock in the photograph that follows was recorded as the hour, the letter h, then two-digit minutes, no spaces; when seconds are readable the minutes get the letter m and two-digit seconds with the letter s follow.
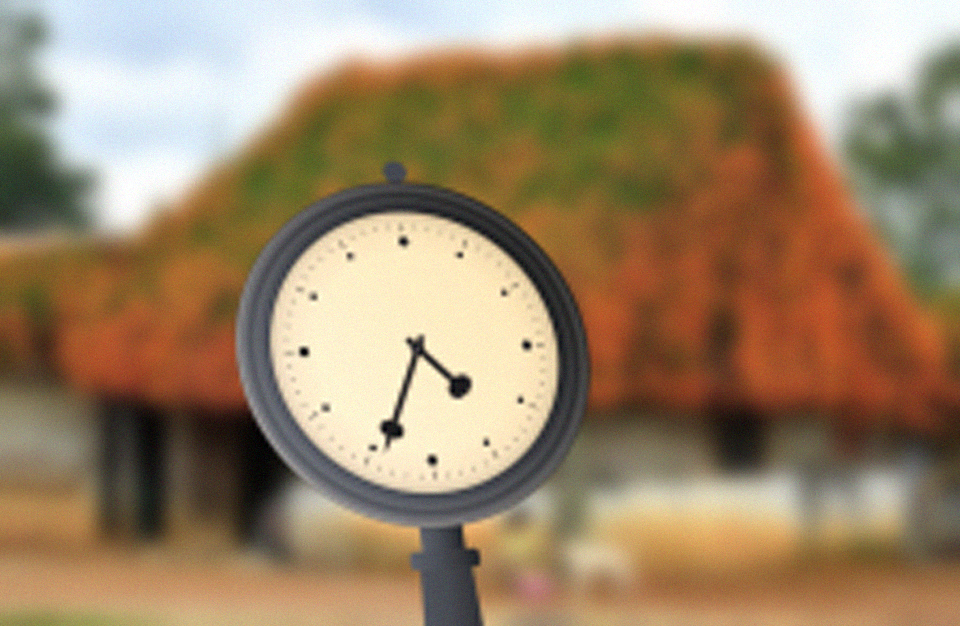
4h34
